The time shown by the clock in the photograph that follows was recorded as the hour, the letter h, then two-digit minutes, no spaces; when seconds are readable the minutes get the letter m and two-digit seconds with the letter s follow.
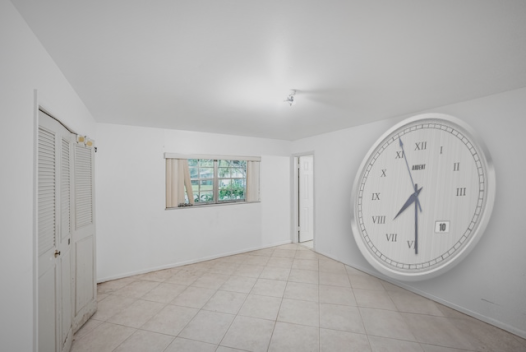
7h28m56s
